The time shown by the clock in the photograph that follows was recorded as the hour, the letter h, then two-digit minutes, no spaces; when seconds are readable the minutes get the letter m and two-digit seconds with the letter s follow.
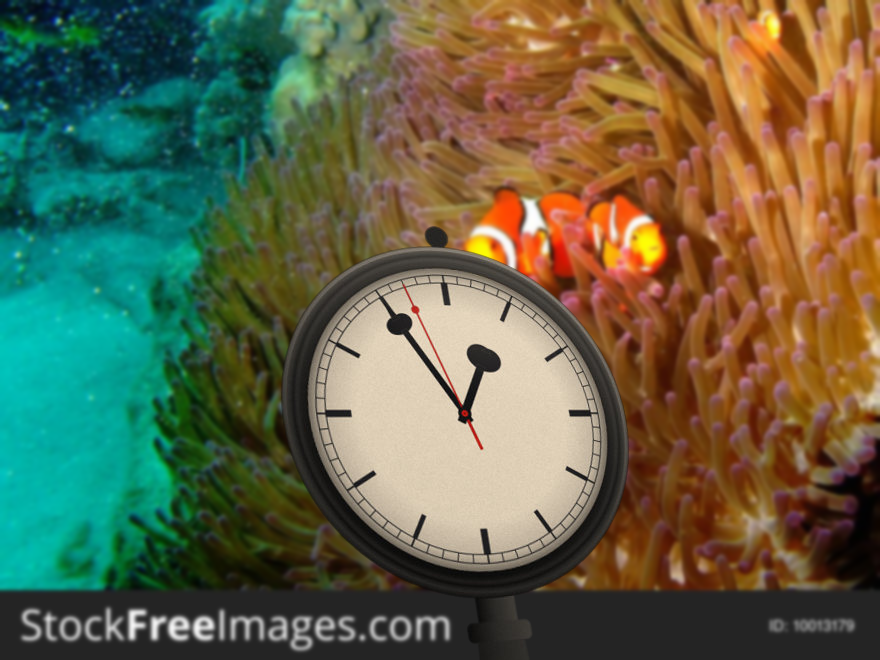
12h54m57s
